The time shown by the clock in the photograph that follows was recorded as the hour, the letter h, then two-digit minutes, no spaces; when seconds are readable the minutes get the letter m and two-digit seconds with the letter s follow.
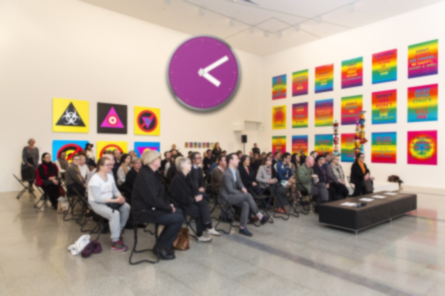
4h10
